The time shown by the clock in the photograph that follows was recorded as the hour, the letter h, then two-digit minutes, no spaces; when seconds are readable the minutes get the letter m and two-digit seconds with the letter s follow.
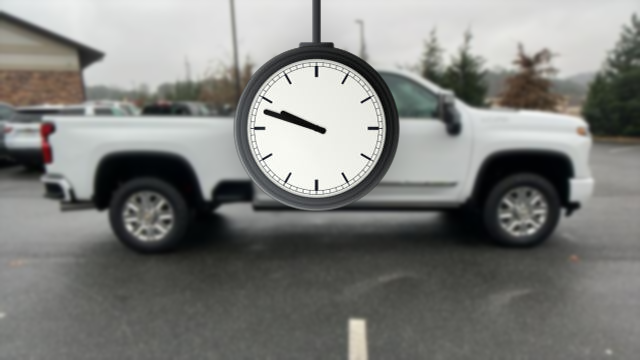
9h48
